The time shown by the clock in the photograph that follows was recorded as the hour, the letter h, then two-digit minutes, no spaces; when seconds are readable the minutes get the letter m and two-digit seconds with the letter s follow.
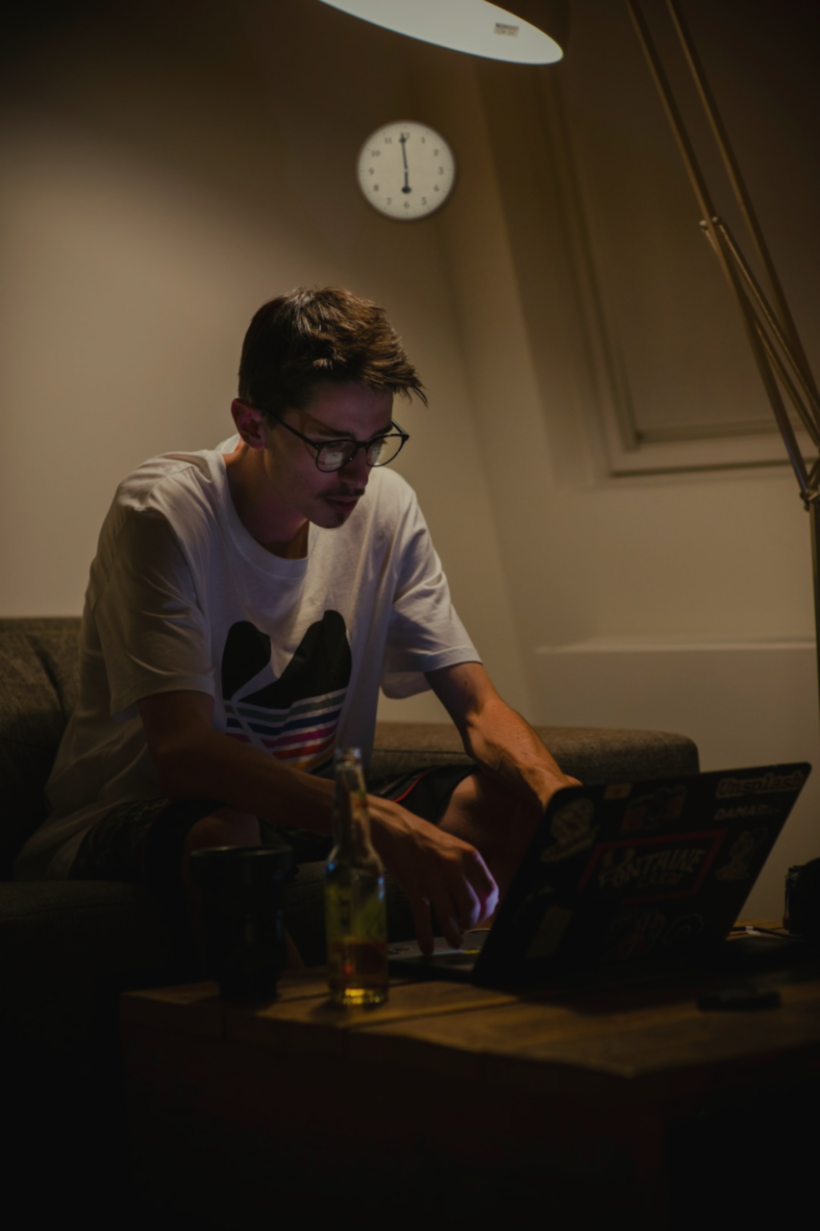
5h59
